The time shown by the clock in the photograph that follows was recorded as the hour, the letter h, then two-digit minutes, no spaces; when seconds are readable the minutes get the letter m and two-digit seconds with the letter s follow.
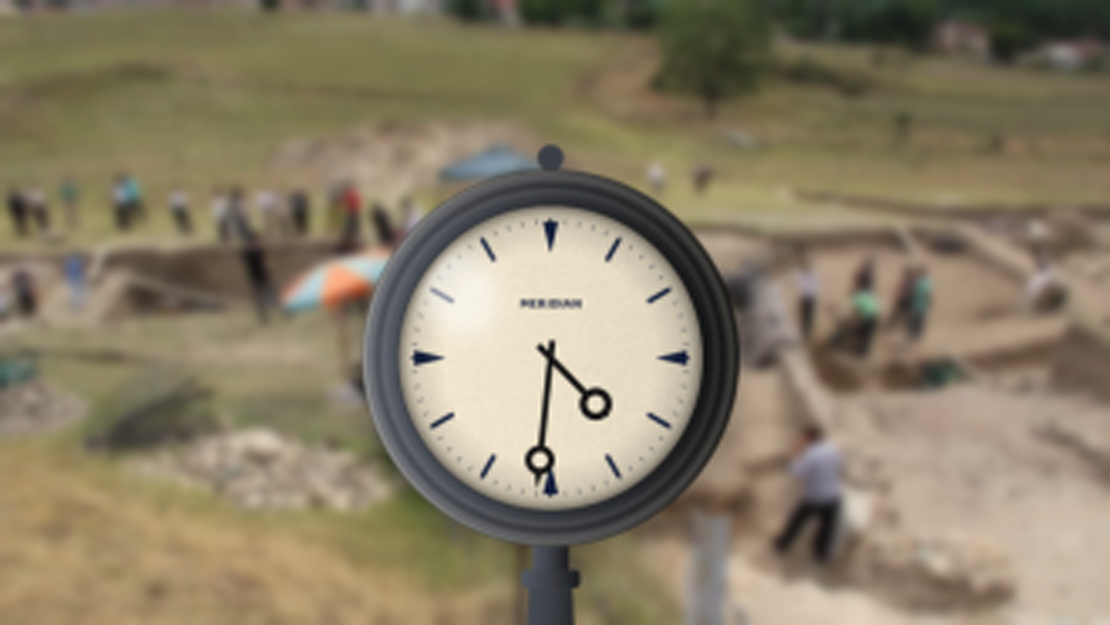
4h31
